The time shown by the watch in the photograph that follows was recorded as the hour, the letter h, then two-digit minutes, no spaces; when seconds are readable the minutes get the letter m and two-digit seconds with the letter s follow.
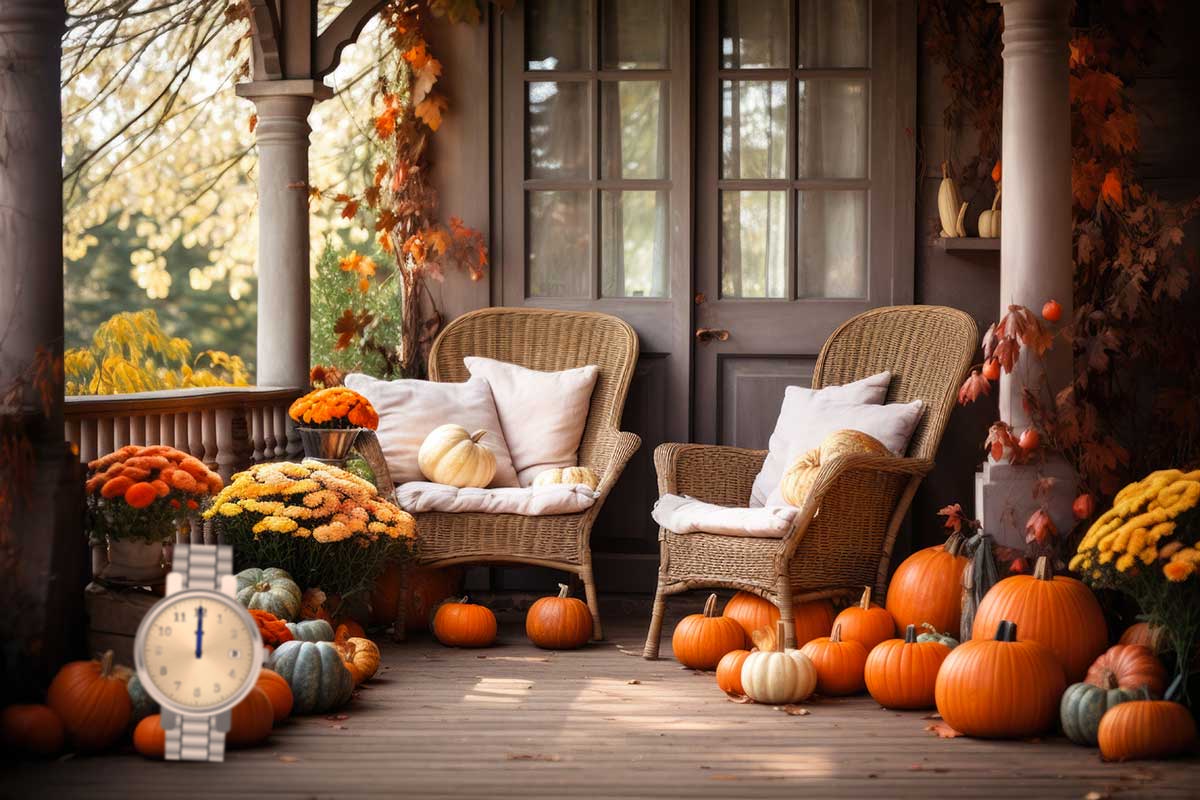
12h00
